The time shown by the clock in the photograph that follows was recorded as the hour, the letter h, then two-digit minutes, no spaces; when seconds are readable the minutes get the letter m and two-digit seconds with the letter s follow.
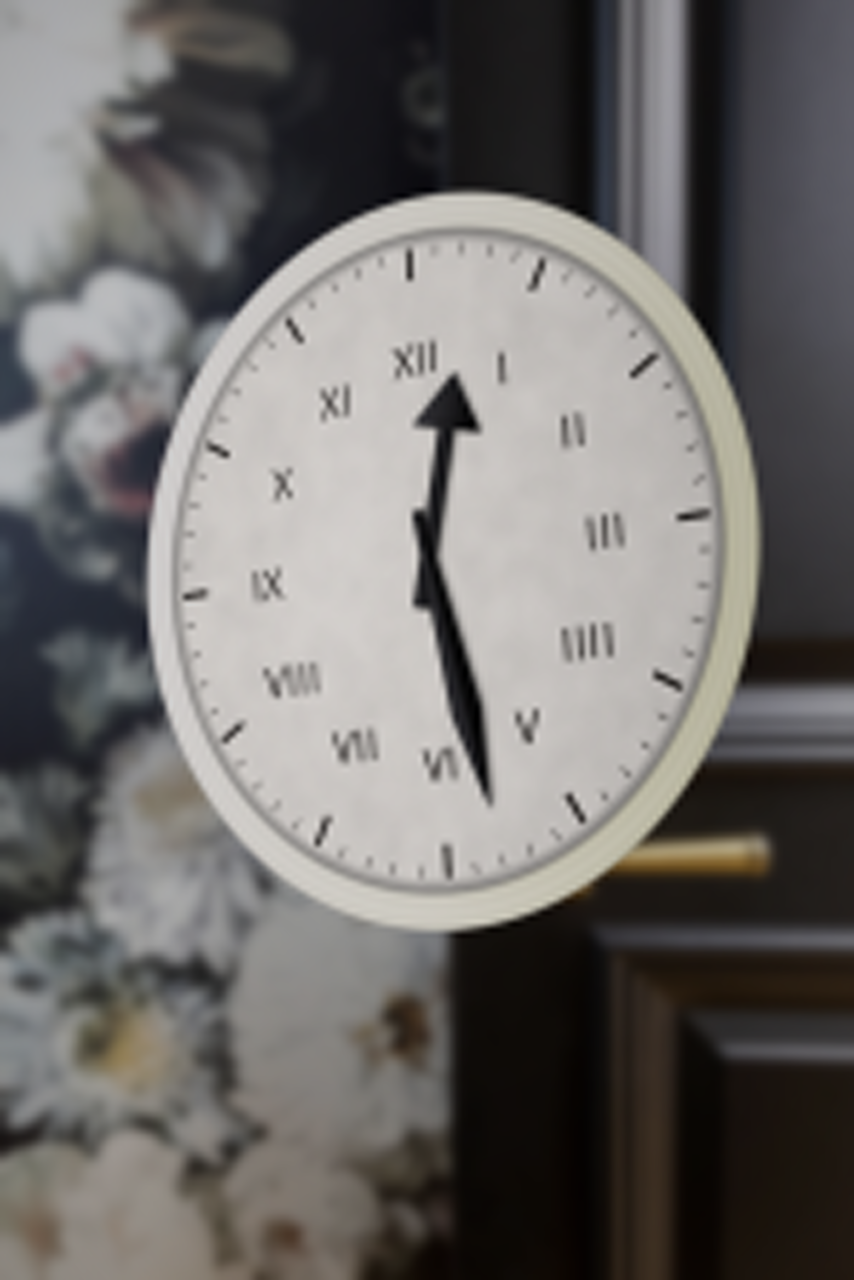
12h28
